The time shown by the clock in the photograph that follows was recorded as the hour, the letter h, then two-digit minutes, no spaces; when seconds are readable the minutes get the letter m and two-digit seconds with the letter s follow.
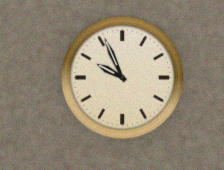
9h56
